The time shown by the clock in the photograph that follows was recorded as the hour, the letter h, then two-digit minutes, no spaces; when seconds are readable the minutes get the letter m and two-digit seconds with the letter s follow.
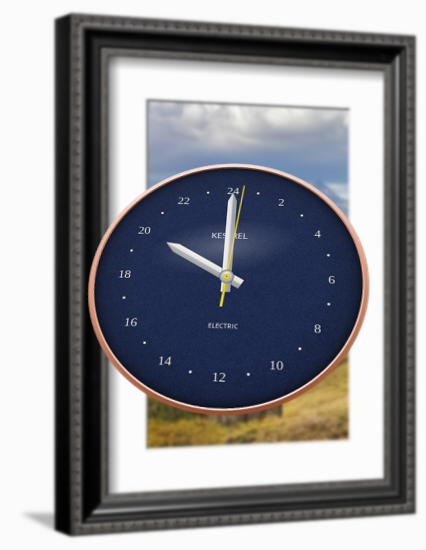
20h00m01s
